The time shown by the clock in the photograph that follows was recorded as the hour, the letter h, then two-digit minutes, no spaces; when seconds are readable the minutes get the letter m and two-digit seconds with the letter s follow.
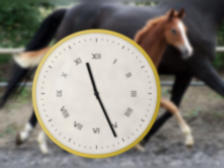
11h26
